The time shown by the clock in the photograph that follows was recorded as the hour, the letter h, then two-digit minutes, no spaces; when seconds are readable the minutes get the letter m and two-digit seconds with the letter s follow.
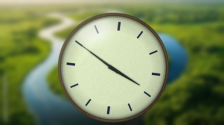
3h50
